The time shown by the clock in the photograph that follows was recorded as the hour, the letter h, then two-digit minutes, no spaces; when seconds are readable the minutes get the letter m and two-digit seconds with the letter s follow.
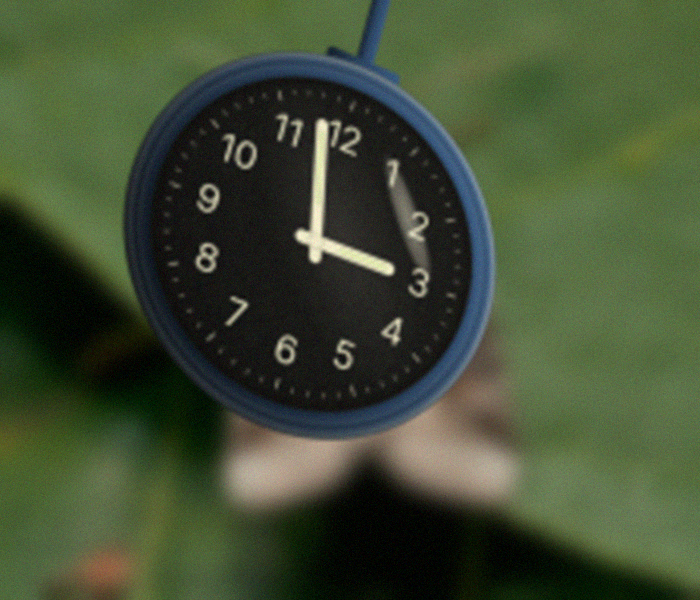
2h58
